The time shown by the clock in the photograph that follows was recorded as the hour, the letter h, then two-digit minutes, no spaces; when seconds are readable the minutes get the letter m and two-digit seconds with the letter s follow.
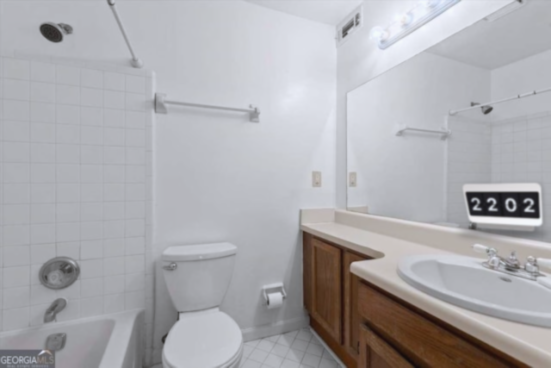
22h02
